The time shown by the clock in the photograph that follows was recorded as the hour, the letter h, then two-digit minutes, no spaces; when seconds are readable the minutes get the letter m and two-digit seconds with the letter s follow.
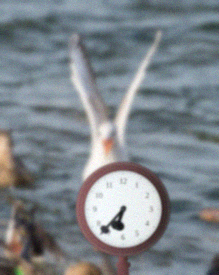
6h37
